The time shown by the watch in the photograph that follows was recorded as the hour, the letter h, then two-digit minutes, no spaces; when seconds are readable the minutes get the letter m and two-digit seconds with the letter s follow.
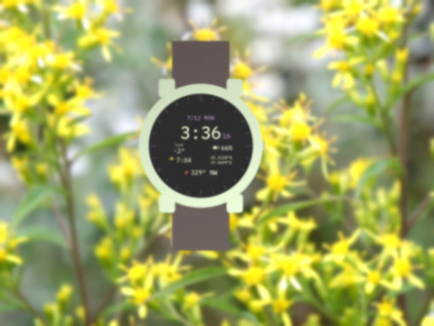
3h36
